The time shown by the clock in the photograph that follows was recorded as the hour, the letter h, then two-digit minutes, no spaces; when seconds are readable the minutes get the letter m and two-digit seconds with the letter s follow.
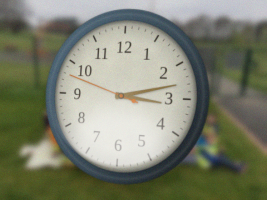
3h12m48s
